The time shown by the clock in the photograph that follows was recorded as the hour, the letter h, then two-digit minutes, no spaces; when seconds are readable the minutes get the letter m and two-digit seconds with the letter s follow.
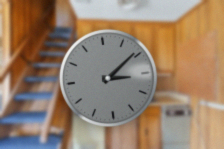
3h09
